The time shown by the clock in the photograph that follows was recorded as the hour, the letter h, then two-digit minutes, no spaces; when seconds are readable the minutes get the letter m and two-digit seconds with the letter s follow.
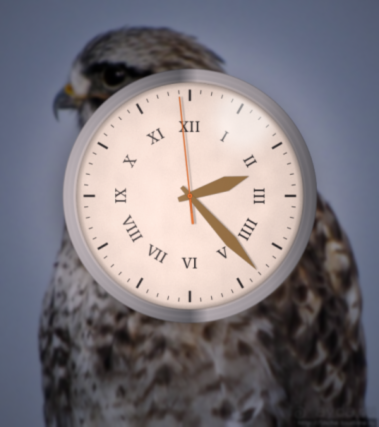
2h22m59s
